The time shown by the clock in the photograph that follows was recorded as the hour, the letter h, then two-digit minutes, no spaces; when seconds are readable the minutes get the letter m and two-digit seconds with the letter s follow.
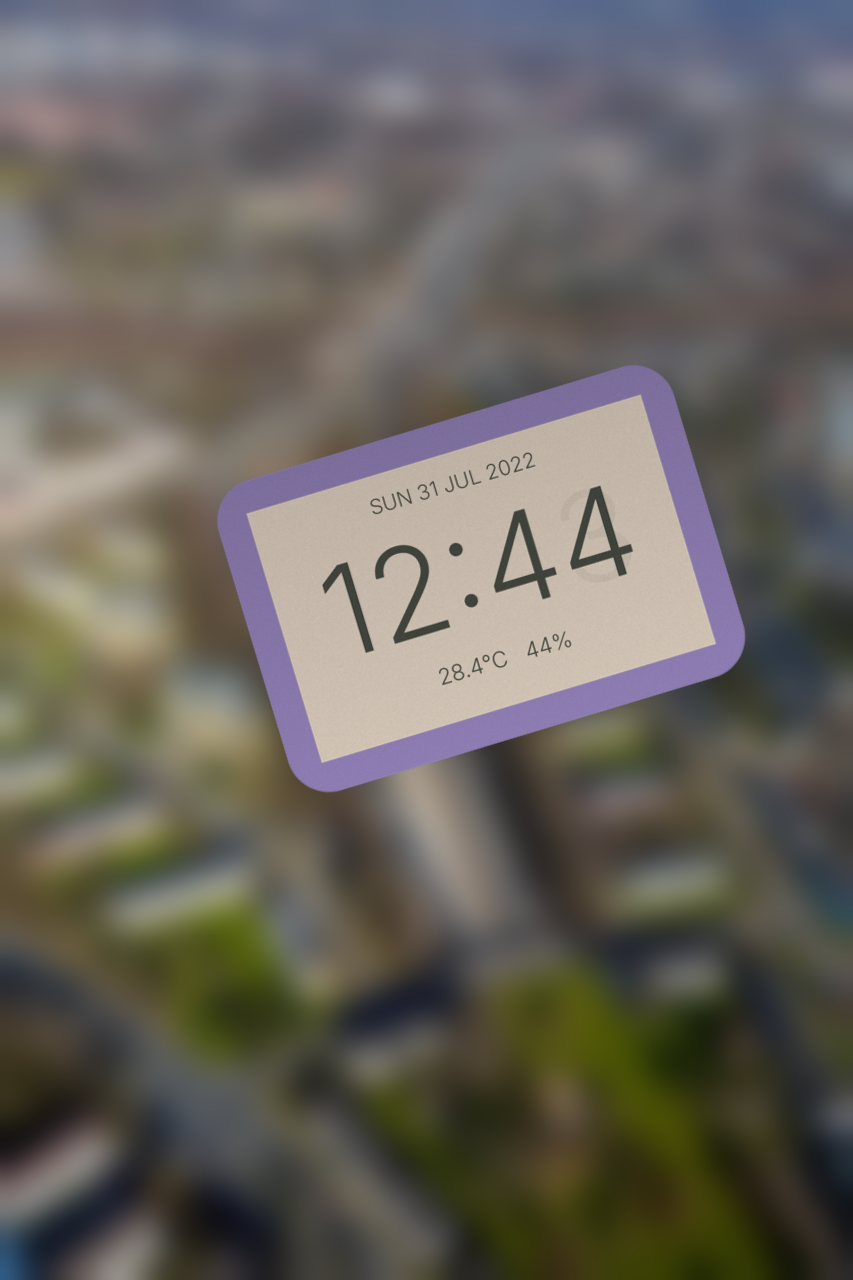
12h44
